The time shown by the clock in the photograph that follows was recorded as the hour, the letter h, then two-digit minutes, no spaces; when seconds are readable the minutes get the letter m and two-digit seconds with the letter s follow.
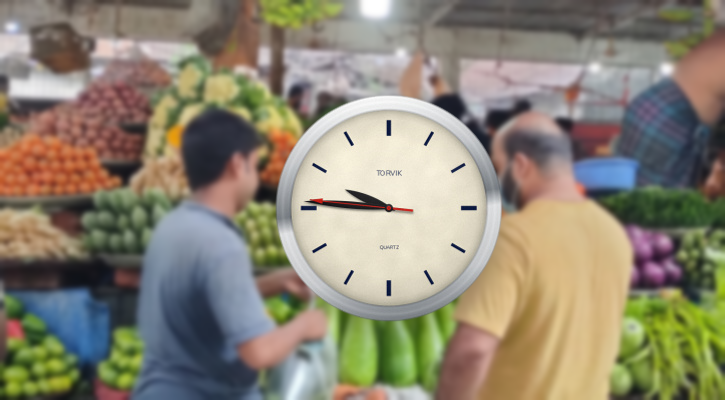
9h45m46s
